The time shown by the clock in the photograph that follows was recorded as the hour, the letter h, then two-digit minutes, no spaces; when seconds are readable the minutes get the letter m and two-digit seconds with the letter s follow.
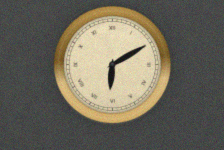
6h10
